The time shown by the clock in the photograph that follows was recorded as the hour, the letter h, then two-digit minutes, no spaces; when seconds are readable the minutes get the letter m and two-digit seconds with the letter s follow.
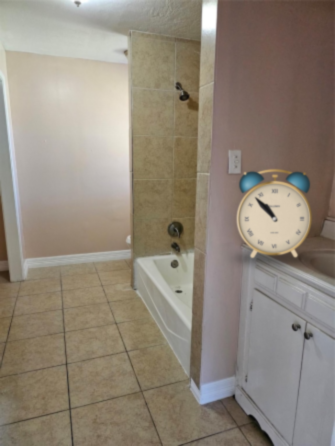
10h53
